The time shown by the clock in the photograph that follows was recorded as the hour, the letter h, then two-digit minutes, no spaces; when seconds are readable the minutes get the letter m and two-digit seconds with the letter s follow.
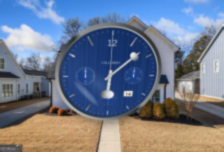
6h08
